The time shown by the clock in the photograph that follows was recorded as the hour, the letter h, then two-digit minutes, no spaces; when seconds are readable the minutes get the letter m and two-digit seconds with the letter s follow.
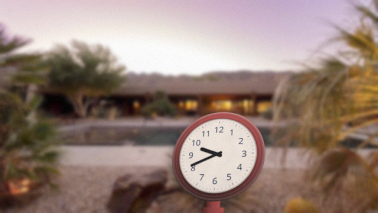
9h41
